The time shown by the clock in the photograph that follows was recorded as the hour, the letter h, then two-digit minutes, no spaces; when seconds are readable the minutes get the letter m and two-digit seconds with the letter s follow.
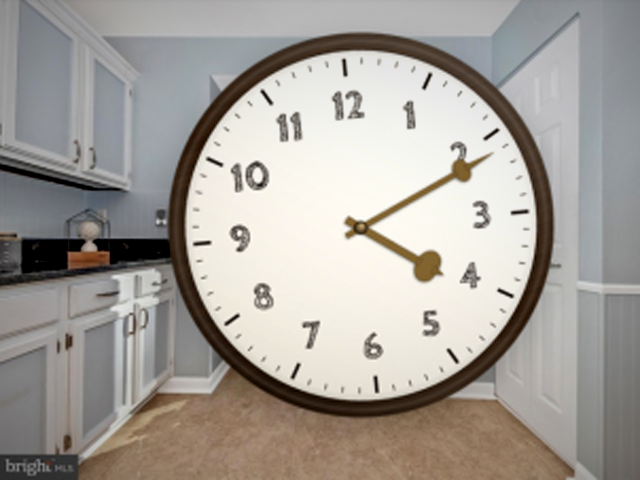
4h11
